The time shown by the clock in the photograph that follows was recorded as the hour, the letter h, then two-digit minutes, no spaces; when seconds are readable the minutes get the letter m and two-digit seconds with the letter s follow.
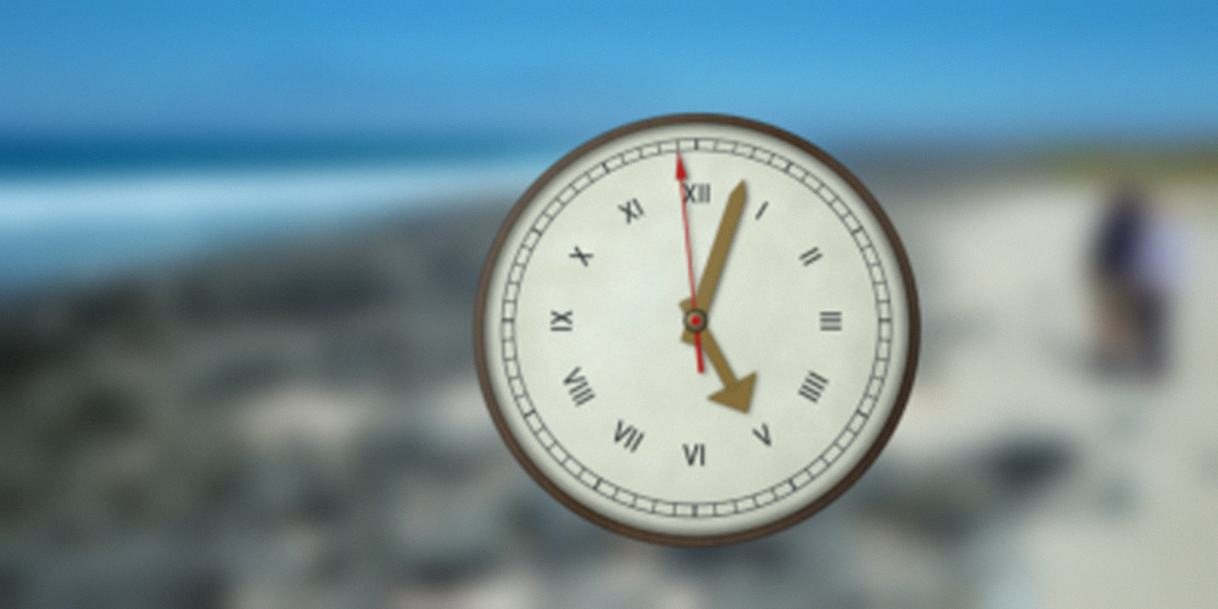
5h02m59s
